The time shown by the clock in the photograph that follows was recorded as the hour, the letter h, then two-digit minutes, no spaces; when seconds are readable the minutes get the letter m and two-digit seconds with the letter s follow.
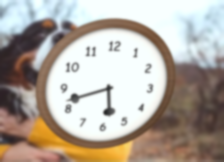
5h42
